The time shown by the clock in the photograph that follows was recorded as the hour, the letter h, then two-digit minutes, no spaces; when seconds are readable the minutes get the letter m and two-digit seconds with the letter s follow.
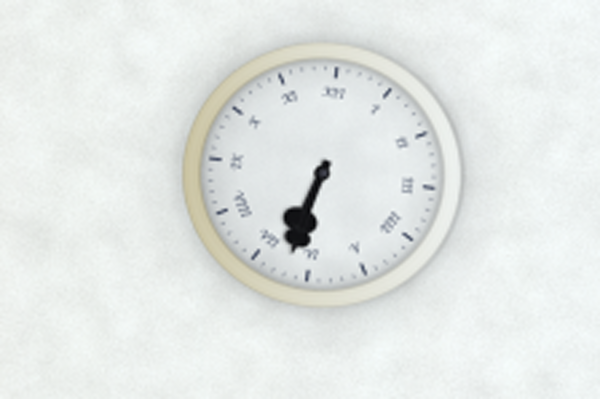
6h32
